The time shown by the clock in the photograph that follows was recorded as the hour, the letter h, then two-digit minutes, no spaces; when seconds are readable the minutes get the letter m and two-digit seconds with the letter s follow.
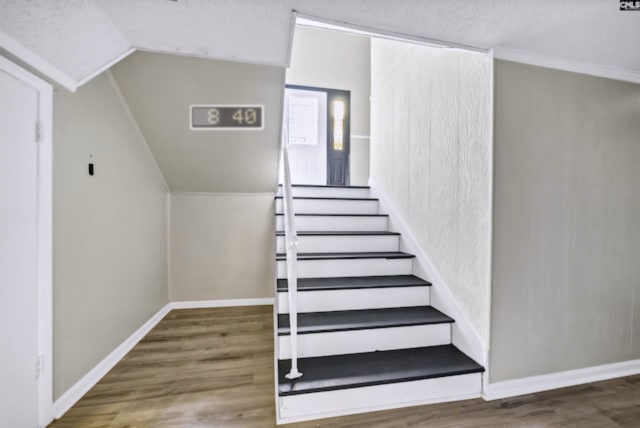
8h40
